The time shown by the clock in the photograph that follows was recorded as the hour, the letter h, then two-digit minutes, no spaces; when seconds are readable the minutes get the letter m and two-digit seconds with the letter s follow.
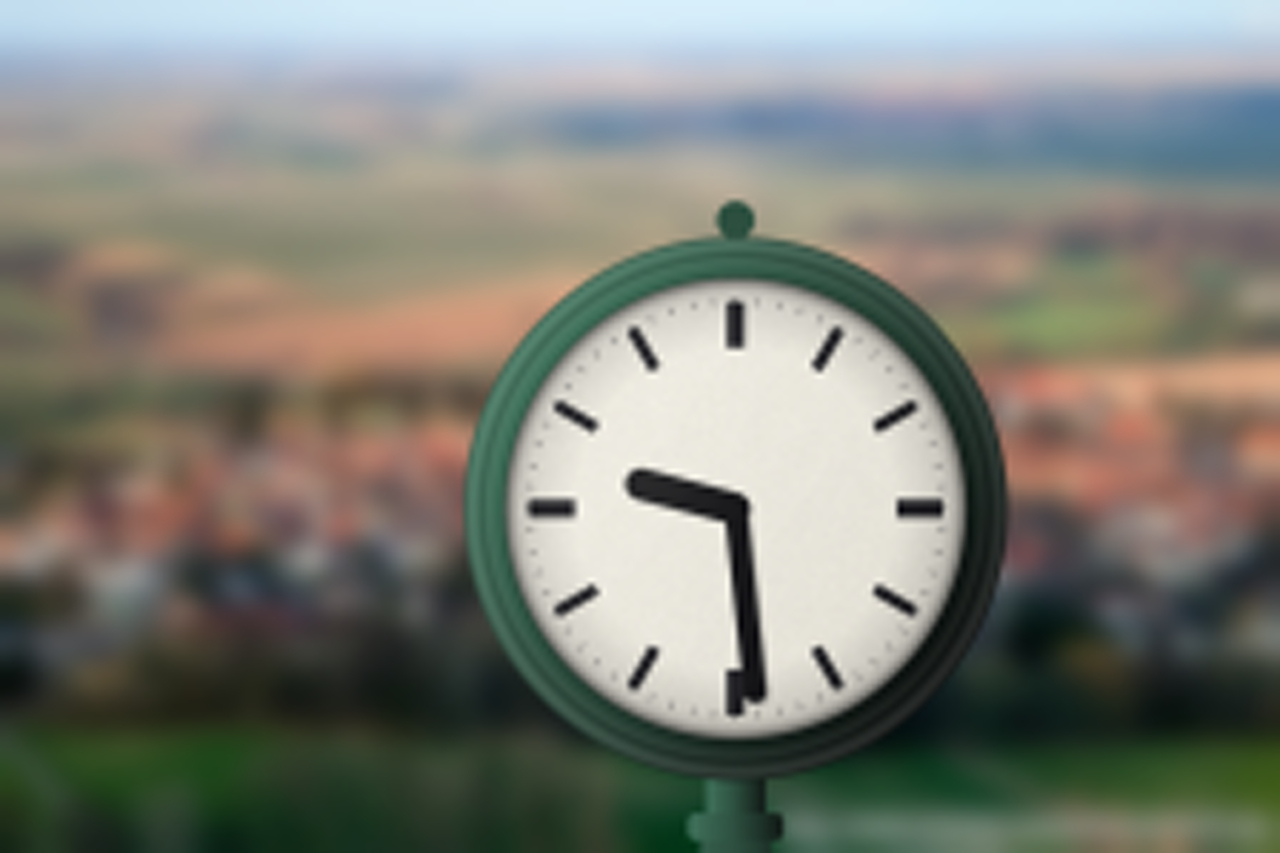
9h29
